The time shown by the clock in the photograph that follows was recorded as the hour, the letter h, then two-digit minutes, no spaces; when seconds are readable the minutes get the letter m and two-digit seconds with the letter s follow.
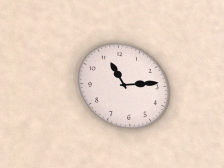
11h14
